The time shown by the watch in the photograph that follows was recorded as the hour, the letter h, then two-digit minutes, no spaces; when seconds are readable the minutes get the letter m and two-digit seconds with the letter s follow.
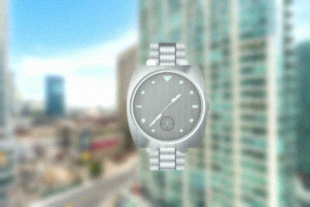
1h37
